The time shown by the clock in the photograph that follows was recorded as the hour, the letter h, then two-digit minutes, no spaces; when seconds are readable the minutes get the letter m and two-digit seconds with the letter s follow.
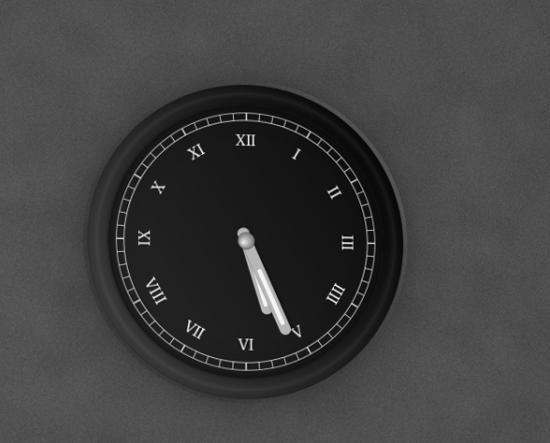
5h26
